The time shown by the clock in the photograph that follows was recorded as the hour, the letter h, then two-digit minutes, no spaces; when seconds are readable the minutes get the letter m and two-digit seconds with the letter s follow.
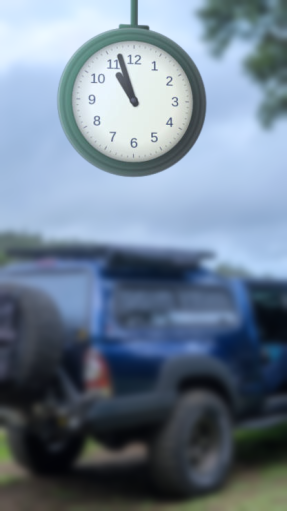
10h57
